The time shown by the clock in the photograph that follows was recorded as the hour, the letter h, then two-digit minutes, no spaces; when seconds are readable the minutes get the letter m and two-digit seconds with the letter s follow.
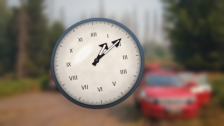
1h09
